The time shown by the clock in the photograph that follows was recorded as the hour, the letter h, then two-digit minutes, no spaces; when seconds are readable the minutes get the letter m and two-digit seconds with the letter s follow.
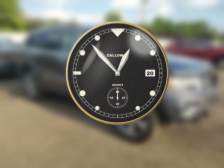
12h53
